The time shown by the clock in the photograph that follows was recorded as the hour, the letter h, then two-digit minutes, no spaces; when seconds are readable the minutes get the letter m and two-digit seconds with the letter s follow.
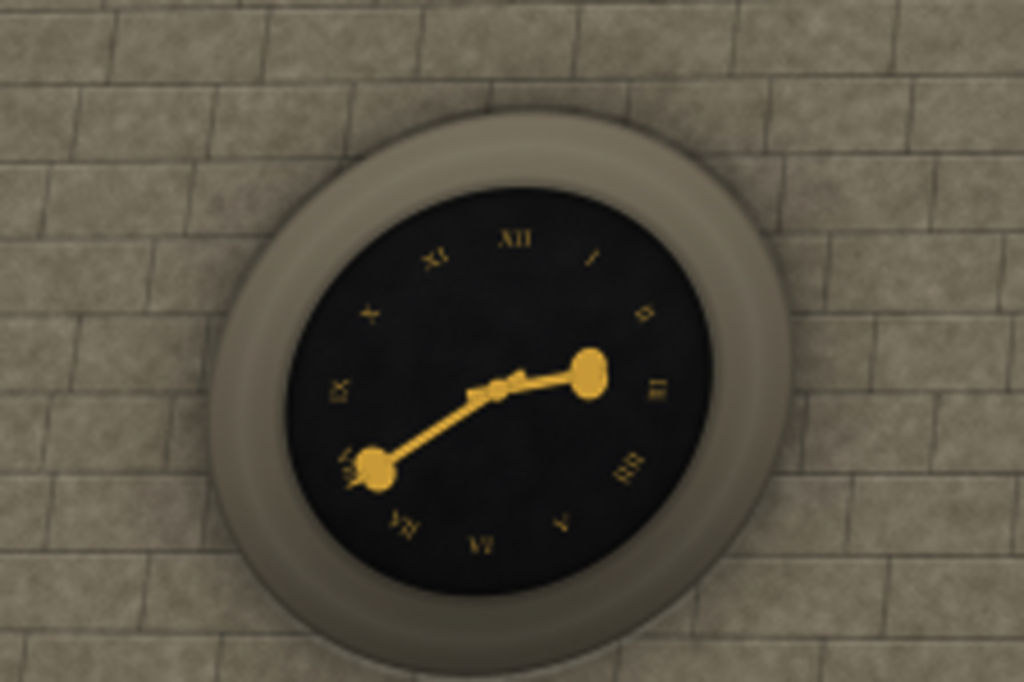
2h39
